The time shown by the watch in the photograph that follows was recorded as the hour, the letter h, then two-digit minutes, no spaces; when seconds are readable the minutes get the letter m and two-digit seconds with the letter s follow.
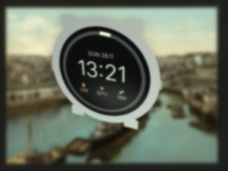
13h21
